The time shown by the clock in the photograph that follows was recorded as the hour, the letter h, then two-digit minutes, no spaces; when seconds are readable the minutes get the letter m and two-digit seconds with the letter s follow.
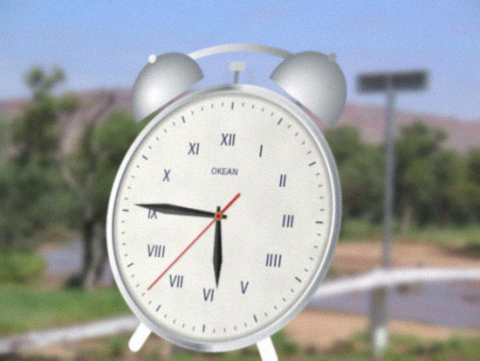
5h45m37s
